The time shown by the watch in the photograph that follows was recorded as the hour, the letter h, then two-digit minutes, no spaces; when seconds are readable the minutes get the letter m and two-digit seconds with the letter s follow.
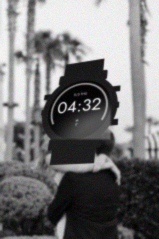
4h32
